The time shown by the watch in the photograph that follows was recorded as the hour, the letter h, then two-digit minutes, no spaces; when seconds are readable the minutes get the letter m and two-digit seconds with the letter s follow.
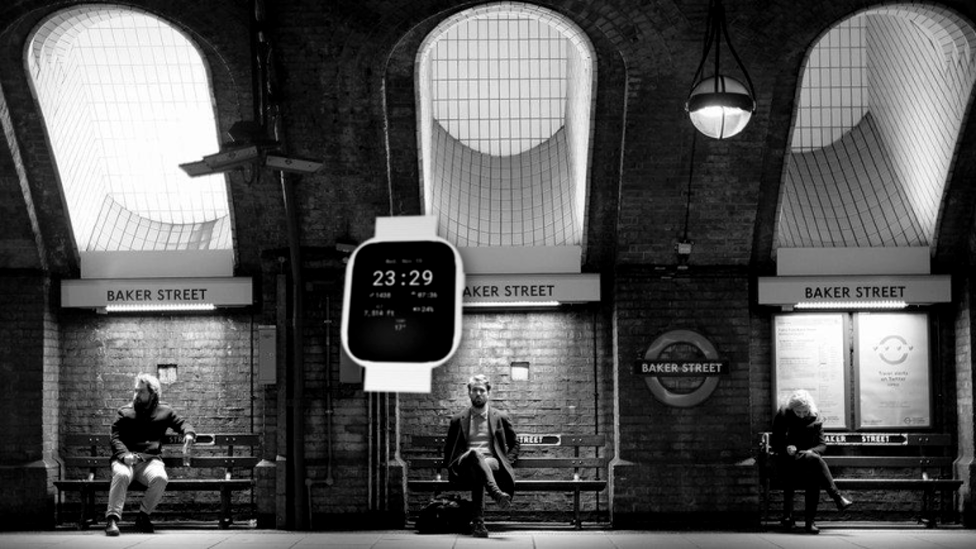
23h29
